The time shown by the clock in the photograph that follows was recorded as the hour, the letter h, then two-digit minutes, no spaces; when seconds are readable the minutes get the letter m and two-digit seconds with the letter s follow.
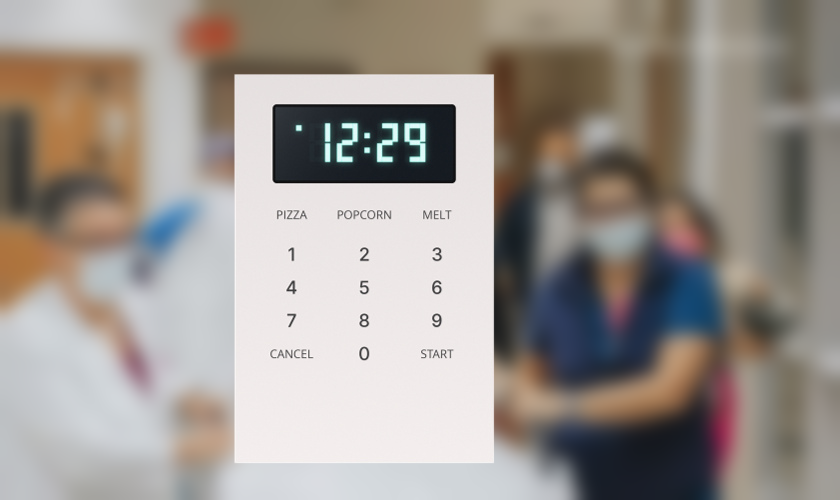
12h29
